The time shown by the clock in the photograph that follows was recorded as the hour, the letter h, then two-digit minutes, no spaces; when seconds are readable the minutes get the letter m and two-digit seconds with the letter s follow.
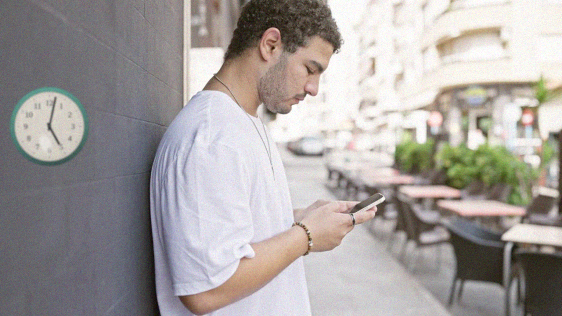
5h02
